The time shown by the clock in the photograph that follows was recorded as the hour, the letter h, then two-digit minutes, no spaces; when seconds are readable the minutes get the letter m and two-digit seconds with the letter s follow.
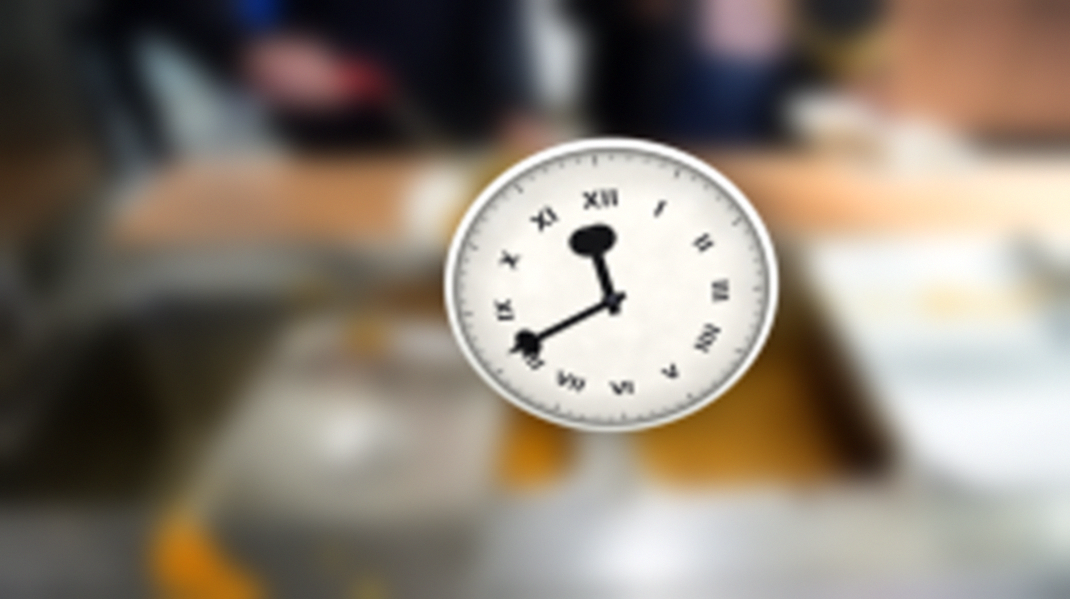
11h41
